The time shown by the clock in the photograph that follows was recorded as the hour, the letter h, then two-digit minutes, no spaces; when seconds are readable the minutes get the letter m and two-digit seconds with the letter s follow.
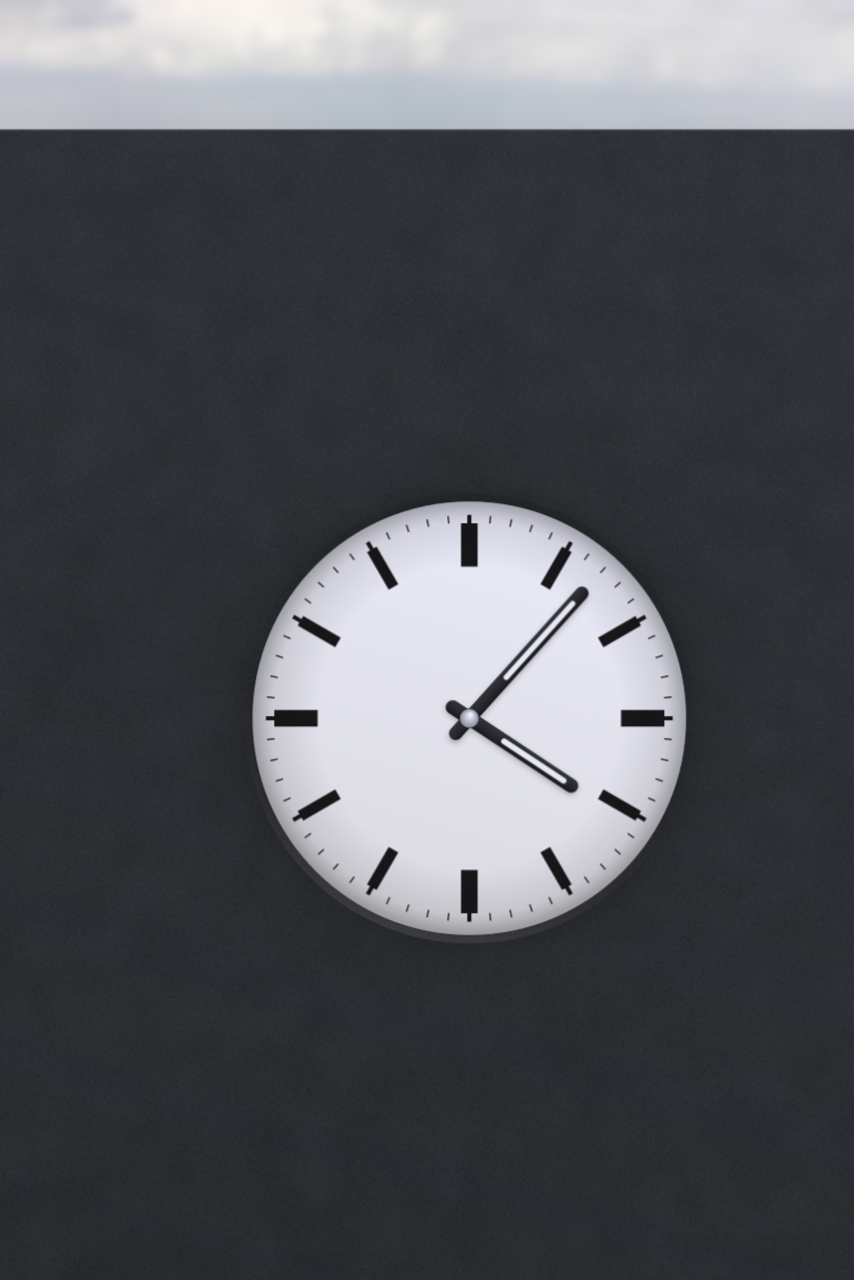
4h07
